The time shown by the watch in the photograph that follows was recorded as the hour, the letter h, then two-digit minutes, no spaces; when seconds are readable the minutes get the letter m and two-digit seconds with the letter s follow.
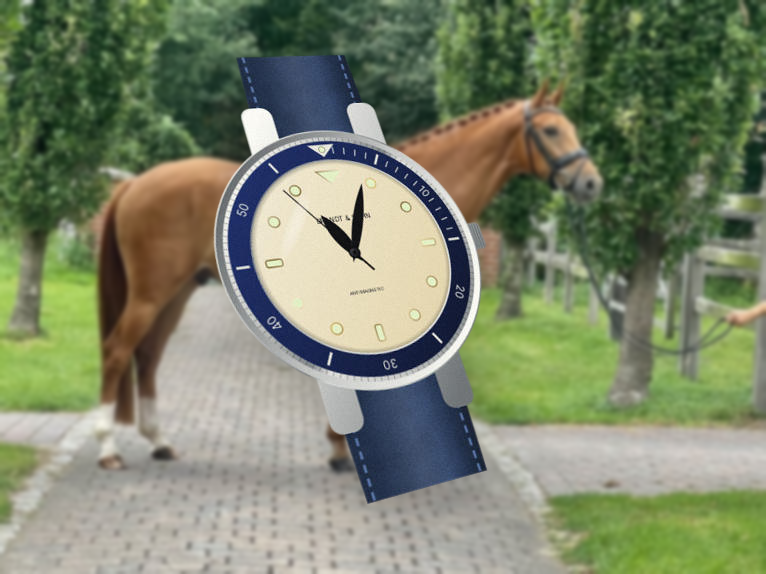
11h03m54s
